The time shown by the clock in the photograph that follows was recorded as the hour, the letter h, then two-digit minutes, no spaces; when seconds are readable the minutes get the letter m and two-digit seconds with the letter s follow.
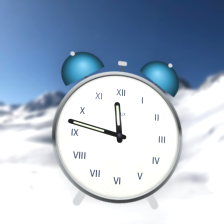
11h47
